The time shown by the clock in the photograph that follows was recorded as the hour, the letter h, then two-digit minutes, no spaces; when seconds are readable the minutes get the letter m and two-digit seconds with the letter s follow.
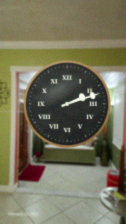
2h12
